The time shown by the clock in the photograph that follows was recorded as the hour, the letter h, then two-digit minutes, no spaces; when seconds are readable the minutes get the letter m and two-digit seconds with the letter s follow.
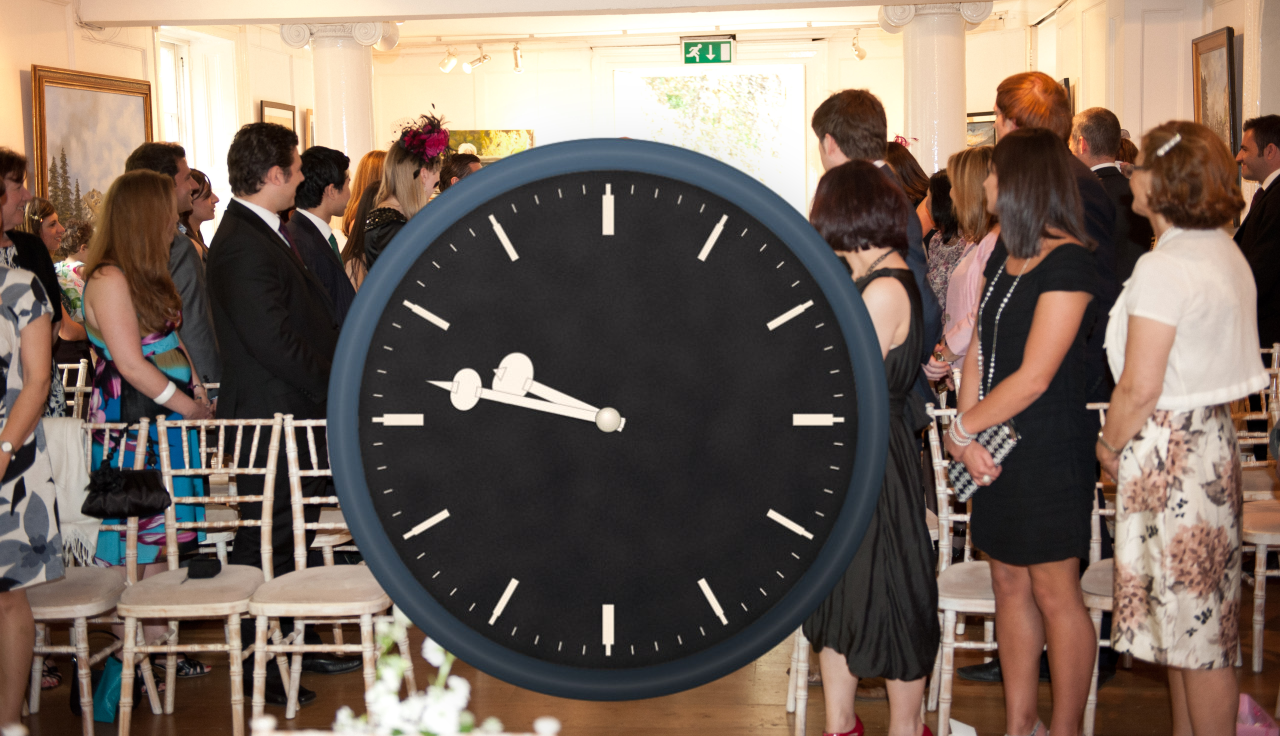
9h47
